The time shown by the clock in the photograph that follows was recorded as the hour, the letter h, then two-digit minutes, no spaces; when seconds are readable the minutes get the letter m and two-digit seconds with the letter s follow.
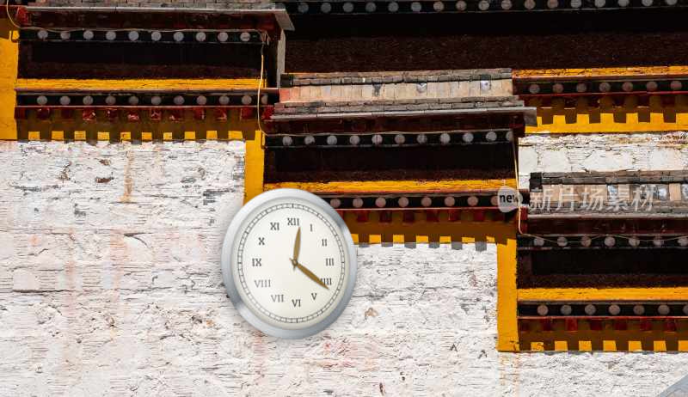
12h21
